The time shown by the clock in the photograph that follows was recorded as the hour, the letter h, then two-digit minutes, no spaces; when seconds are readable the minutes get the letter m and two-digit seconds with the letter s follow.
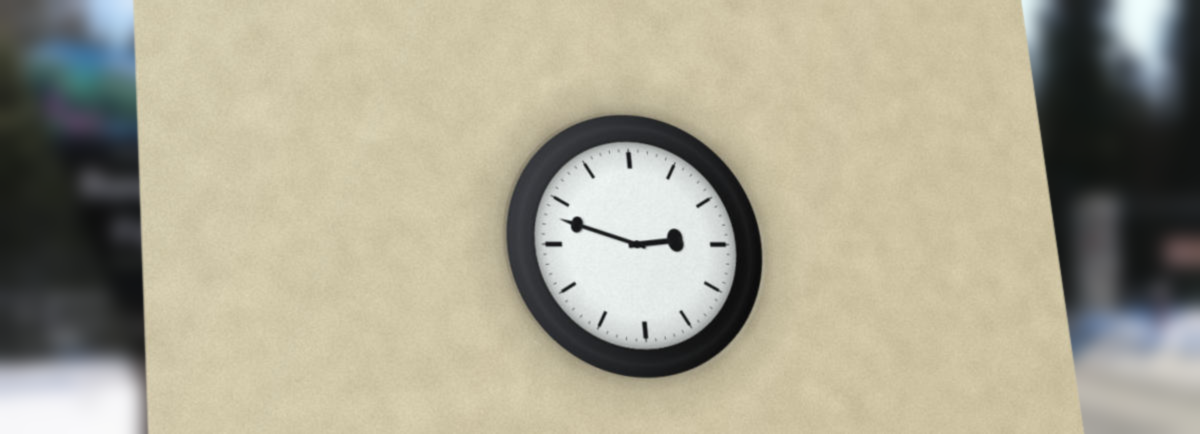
2h48
